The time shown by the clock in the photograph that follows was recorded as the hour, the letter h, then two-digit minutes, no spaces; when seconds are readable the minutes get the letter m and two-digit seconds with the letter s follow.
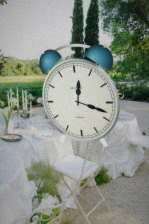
12h18
